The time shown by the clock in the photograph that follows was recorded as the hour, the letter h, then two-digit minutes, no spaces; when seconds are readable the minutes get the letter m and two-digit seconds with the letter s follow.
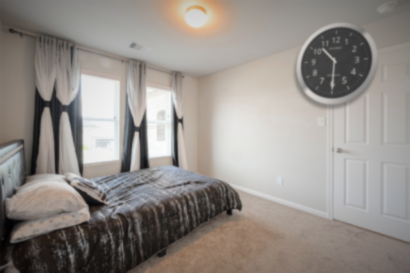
10h30
